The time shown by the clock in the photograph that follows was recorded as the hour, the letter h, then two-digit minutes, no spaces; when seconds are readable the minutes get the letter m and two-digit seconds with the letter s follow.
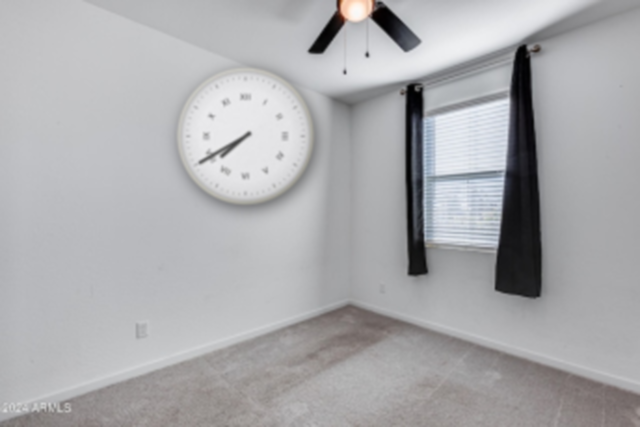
7h40
